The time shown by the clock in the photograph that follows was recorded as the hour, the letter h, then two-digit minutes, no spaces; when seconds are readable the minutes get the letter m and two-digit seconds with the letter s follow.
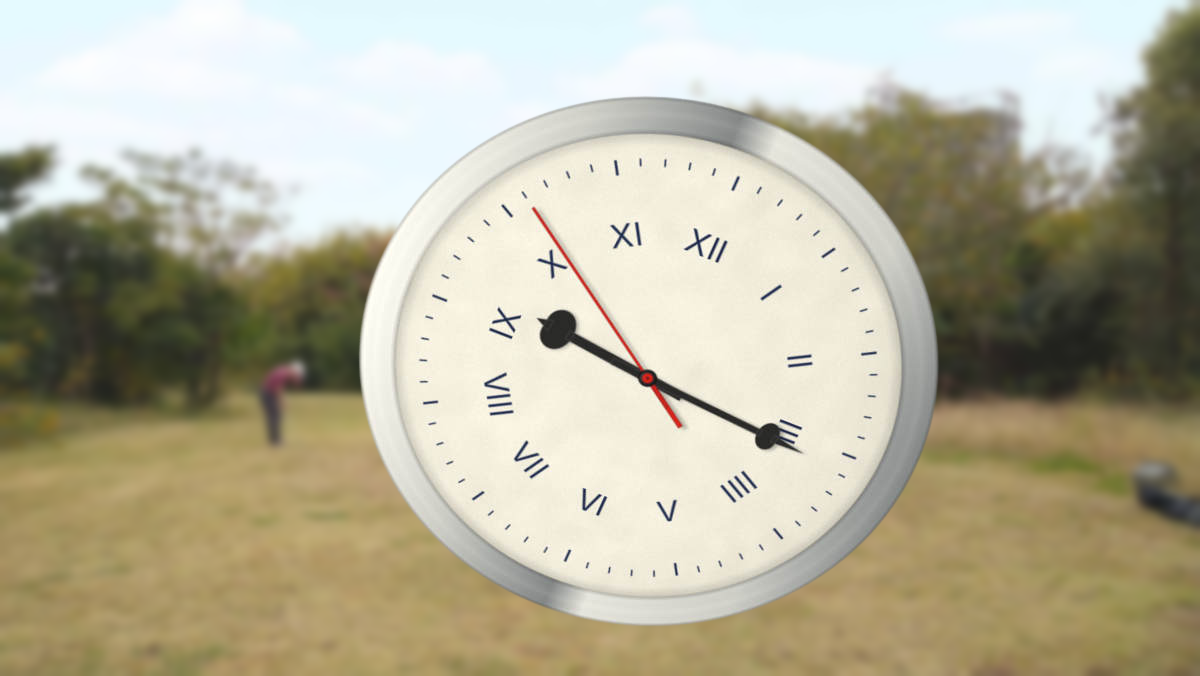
9h15m51s
